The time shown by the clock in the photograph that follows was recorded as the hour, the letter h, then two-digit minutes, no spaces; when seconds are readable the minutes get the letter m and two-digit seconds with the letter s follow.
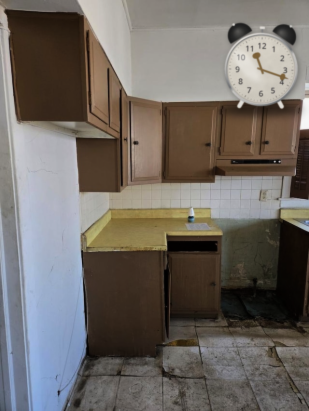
11h18
